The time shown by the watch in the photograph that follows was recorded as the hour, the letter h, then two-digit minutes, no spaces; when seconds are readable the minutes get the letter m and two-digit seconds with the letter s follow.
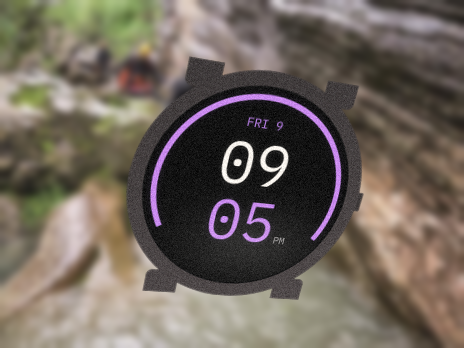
9h05
